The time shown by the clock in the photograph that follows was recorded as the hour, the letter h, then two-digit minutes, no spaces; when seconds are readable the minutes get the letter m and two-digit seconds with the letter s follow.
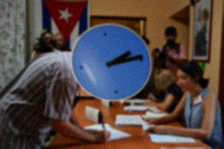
2h14
